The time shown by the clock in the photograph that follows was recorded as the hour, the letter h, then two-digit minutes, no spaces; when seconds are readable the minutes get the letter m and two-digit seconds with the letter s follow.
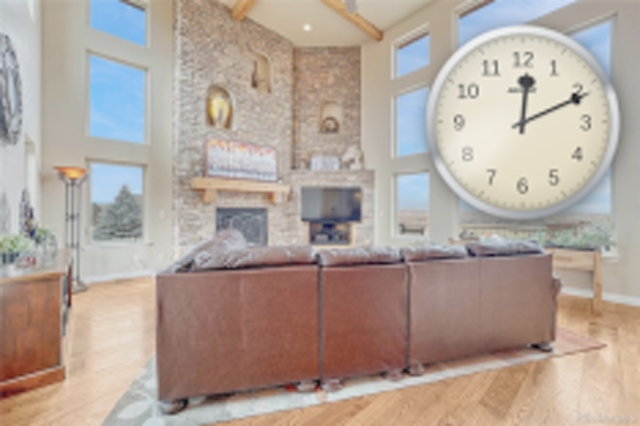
12h11
